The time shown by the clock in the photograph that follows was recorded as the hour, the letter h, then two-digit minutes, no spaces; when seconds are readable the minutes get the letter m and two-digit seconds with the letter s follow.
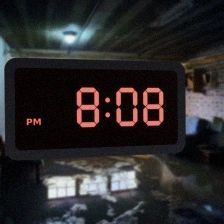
8h08
